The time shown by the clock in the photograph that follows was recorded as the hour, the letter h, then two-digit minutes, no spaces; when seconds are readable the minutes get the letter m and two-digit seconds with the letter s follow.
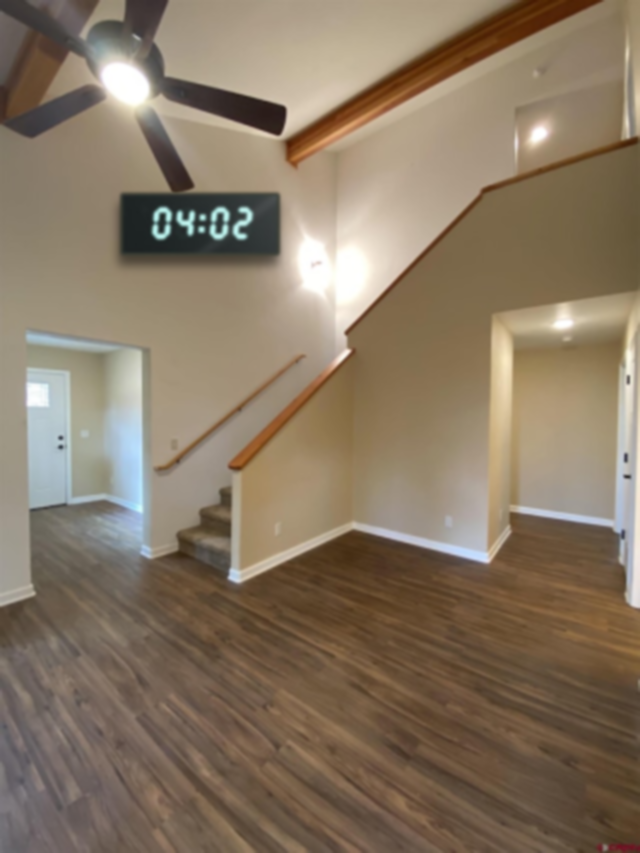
4h02
